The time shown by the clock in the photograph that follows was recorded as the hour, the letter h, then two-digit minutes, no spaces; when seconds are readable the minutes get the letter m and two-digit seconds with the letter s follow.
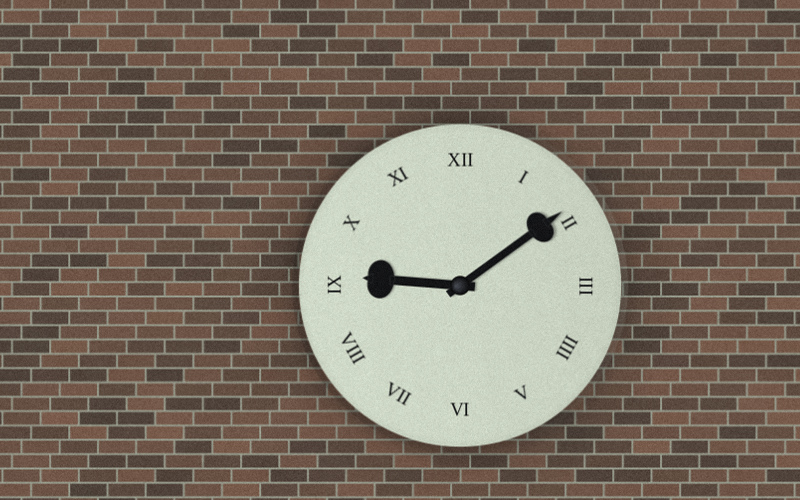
9h09
